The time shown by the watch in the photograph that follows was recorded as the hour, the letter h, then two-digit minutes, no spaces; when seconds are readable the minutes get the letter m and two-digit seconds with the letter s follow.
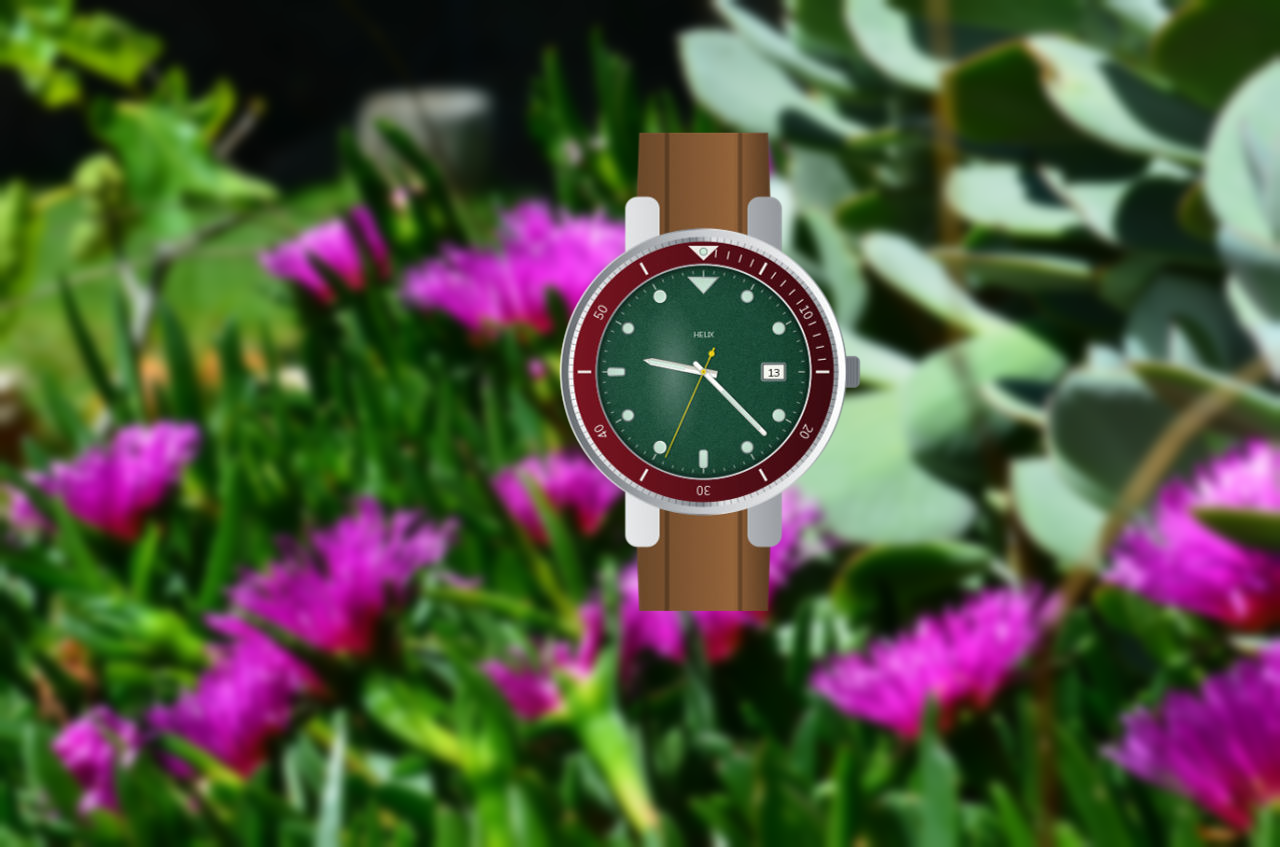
9h22m34s
